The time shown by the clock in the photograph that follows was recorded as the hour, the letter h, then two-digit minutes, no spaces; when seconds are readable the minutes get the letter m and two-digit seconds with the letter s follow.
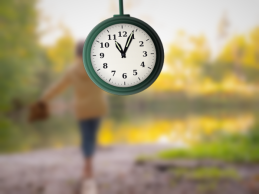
11h04
